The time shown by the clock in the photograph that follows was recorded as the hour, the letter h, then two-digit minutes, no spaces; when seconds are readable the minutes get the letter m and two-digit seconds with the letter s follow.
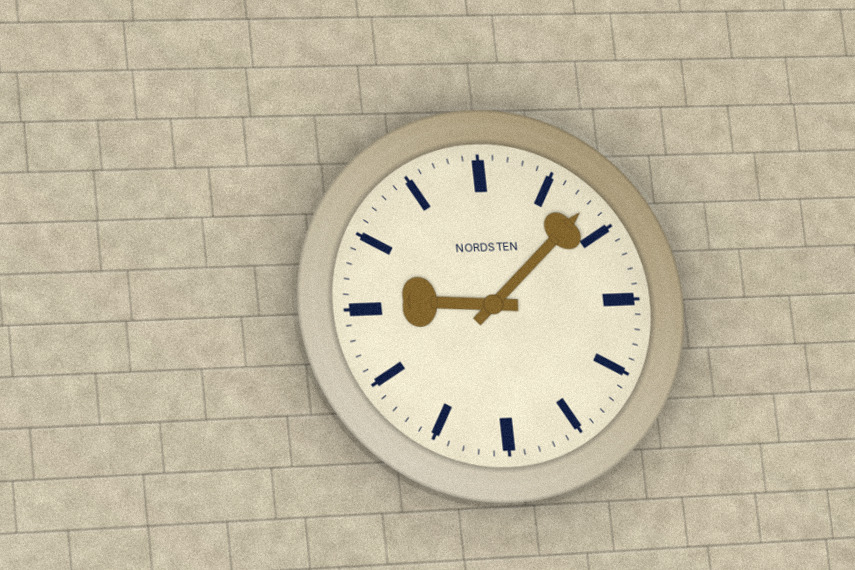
9h08
